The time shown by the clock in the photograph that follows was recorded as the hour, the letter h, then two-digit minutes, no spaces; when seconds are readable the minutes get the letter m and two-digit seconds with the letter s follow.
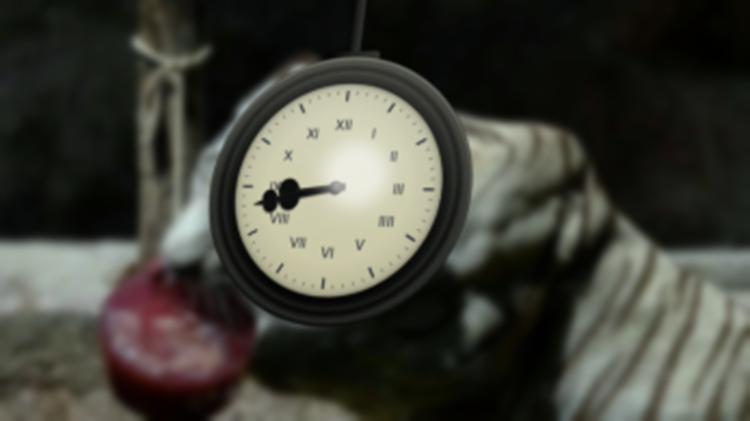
8h43
